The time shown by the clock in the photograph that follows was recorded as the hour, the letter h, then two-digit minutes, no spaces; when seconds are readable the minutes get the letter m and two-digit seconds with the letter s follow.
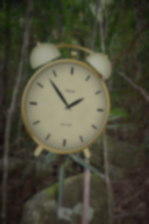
1h53
